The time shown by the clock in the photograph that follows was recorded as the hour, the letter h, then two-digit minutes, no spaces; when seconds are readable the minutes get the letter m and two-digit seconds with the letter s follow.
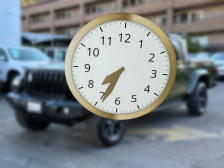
7h34
